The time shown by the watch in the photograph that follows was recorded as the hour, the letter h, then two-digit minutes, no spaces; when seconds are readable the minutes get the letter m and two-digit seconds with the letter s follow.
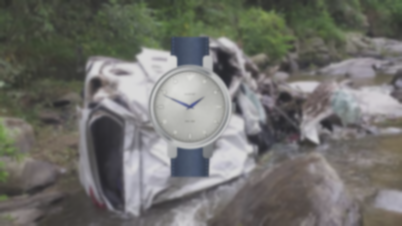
1h49
